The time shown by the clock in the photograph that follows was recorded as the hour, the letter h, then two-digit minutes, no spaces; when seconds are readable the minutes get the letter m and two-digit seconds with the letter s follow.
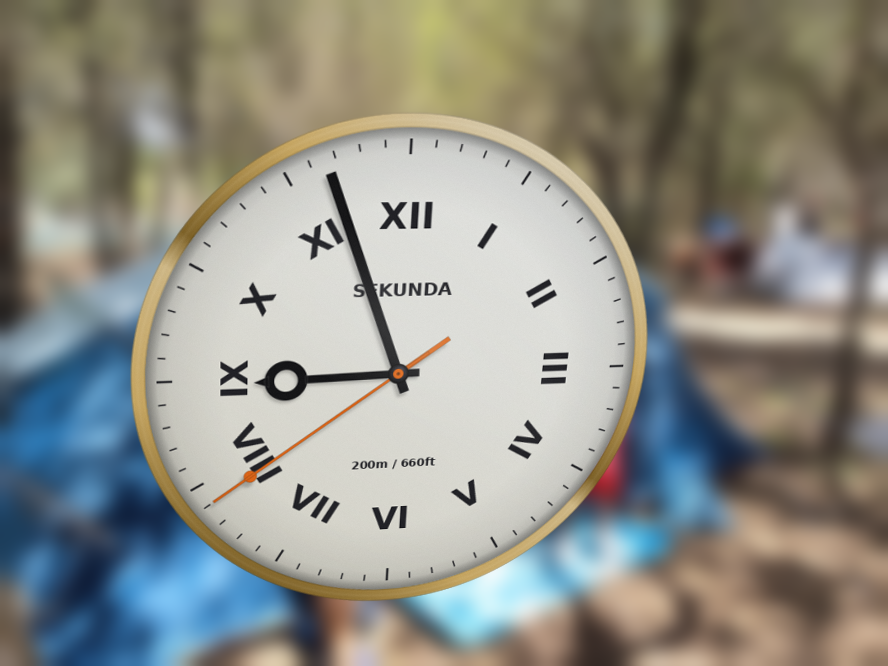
8h56m39s
